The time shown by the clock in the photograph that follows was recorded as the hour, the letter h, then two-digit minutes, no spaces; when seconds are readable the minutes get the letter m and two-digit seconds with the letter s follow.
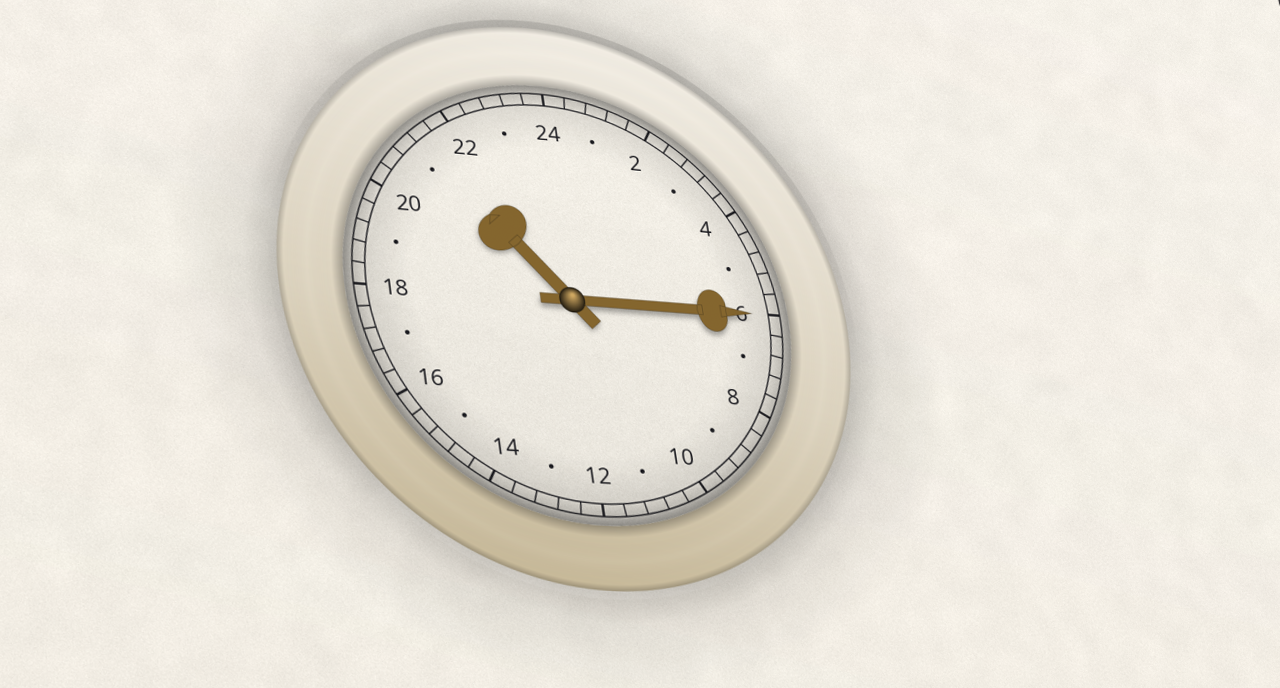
21h15
